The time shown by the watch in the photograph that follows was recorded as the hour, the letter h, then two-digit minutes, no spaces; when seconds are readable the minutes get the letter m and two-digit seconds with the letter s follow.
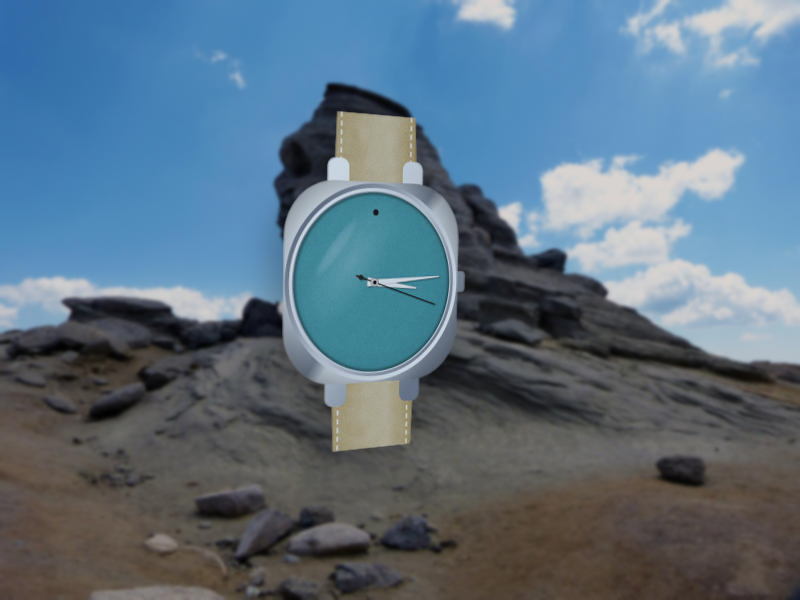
3h14m18s
